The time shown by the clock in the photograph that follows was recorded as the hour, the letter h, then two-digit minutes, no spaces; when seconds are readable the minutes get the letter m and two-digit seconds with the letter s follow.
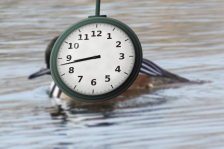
8h43
